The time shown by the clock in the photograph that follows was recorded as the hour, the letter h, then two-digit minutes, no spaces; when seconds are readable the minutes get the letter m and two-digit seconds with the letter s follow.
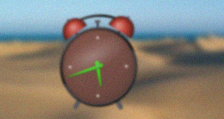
5h42
